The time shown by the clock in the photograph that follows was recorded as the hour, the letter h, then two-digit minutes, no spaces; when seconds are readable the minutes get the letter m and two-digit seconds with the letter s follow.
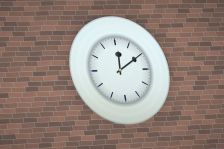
12h10
